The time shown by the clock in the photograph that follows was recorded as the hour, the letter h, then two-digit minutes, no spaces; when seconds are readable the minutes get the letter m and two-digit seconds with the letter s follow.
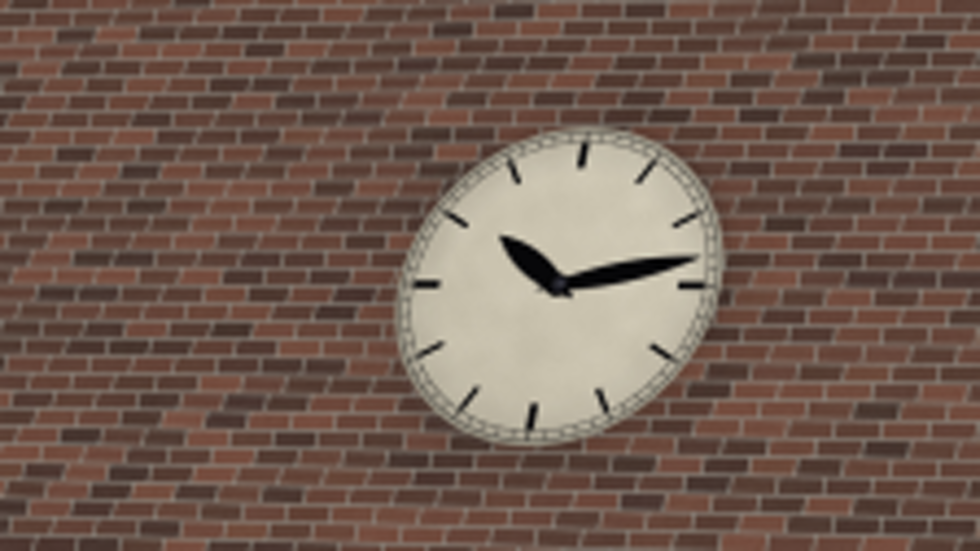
10h13
